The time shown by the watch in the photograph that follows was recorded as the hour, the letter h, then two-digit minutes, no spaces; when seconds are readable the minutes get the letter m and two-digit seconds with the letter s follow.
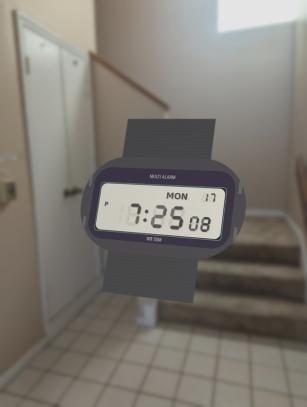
7h25m08s
